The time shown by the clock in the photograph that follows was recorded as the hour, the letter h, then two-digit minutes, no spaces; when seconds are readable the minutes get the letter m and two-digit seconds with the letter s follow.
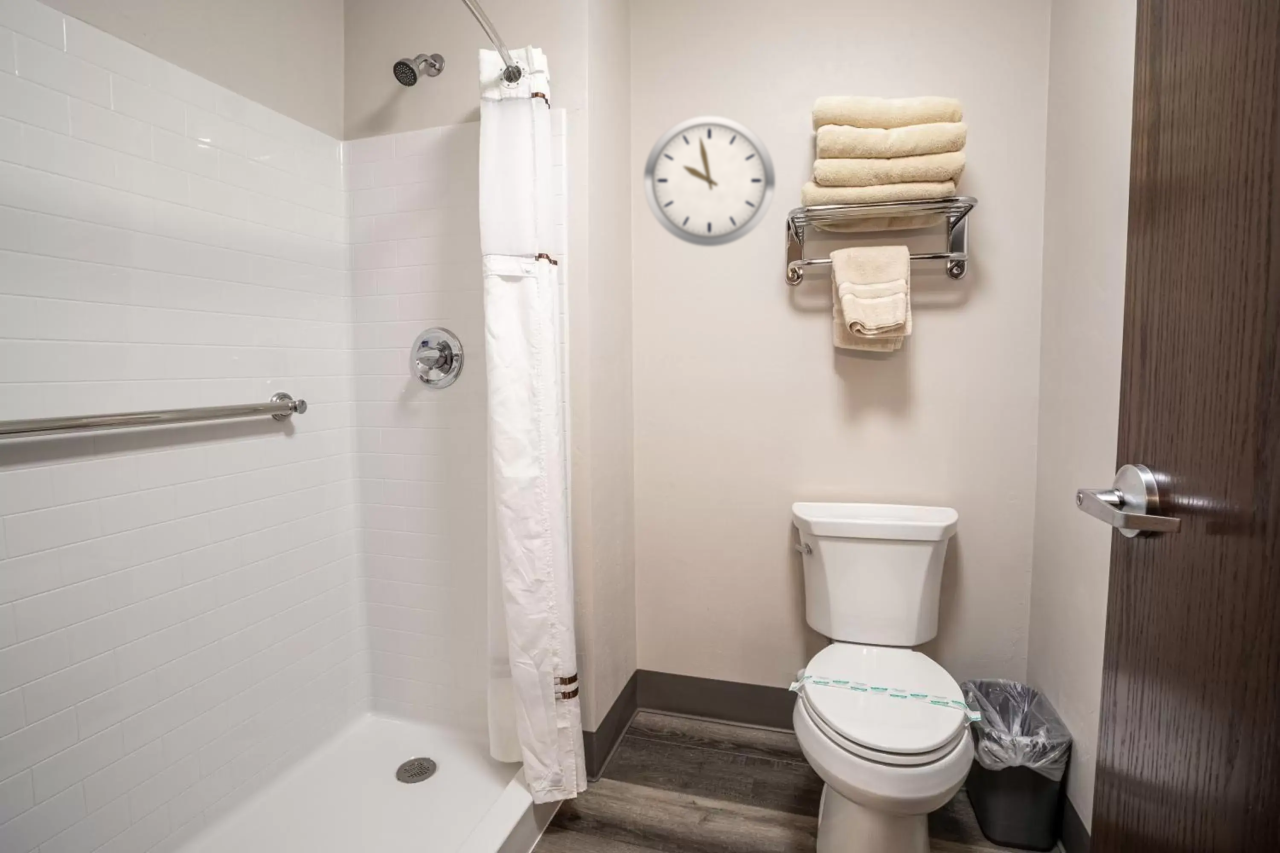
9h58
